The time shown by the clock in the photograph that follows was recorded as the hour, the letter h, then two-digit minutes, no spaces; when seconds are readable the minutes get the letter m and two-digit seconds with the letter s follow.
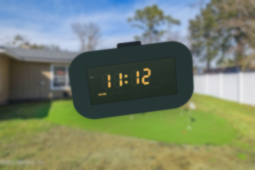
11h12
